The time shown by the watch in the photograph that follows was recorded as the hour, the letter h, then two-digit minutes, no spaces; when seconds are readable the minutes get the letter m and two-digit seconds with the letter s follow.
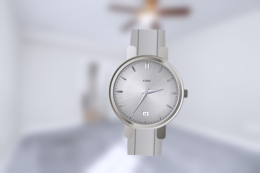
2h35
